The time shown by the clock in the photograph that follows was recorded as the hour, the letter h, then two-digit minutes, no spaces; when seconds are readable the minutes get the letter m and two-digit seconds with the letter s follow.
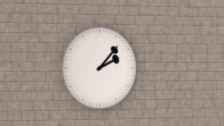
2h07
